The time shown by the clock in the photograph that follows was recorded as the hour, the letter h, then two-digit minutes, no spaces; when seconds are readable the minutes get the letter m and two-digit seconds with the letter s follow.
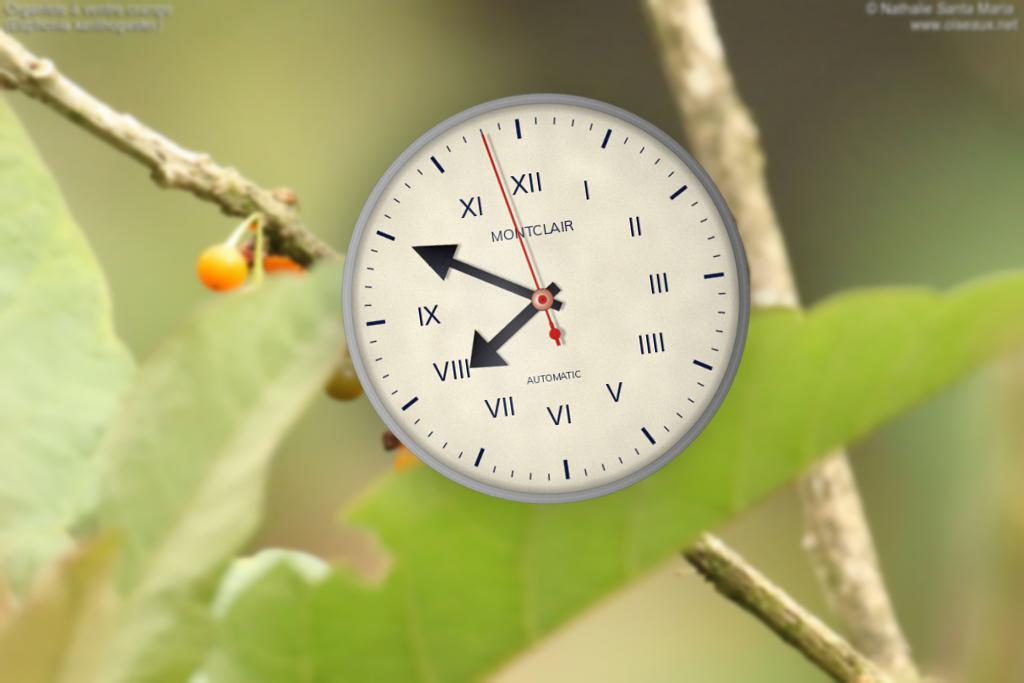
7h49m58s
